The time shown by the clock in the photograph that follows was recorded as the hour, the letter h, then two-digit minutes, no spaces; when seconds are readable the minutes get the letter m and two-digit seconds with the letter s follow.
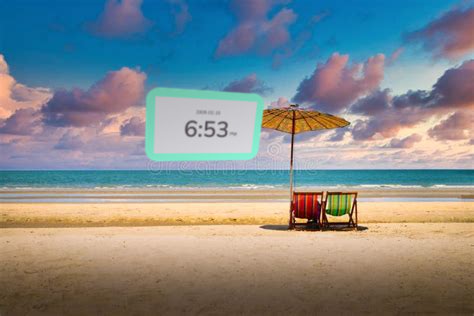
6h53
